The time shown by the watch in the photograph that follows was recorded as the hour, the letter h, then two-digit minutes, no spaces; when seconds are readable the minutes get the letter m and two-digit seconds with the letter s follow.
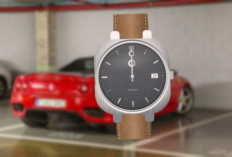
12h00
